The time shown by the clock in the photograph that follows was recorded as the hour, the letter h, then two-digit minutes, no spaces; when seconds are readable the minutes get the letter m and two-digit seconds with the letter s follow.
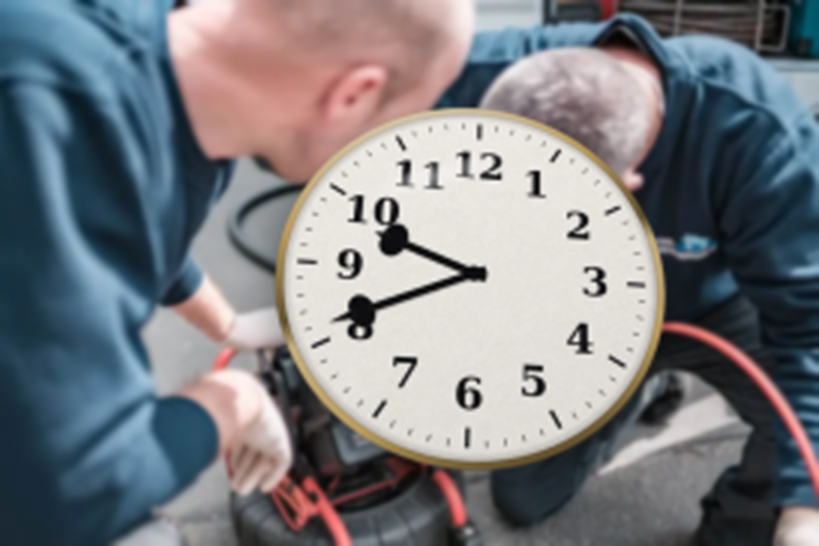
9h41
